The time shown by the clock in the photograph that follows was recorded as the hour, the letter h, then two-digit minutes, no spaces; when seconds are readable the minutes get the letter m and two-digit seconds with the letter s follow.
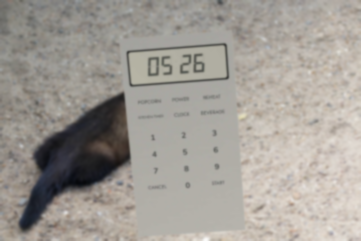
5h26
